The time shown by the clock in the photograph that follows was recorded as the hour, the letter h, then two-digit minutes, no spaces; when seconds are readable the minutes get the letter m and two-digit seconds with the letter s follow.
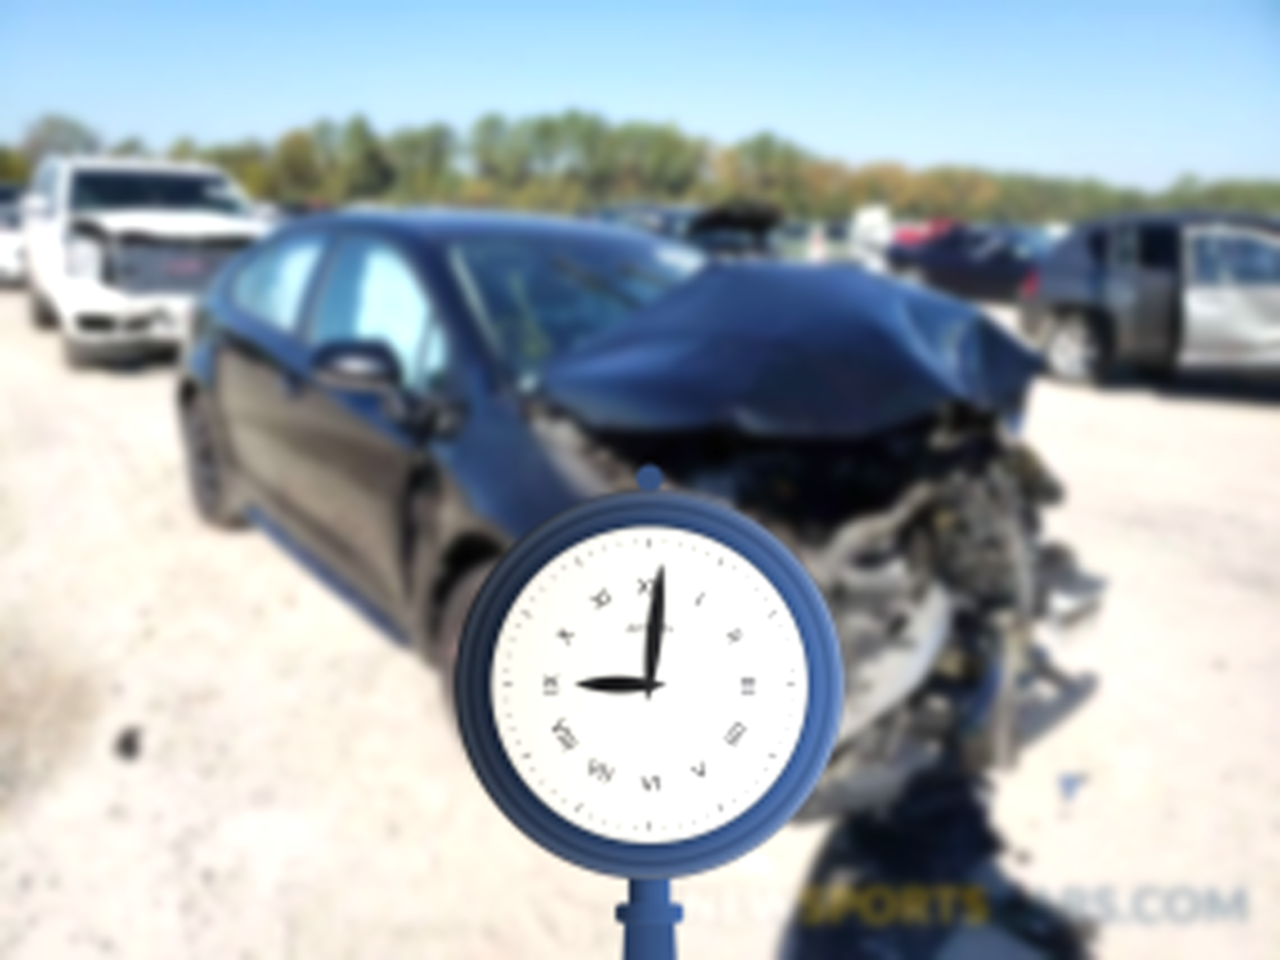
9h01
